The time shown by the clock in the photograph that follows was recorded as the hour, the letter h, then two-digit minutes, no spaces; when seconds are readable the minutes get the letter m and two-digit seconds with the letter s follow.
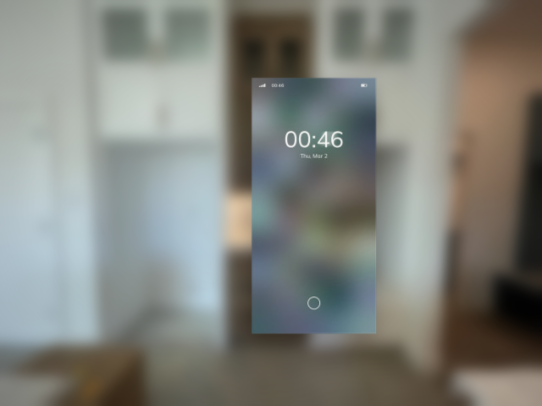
0h46
